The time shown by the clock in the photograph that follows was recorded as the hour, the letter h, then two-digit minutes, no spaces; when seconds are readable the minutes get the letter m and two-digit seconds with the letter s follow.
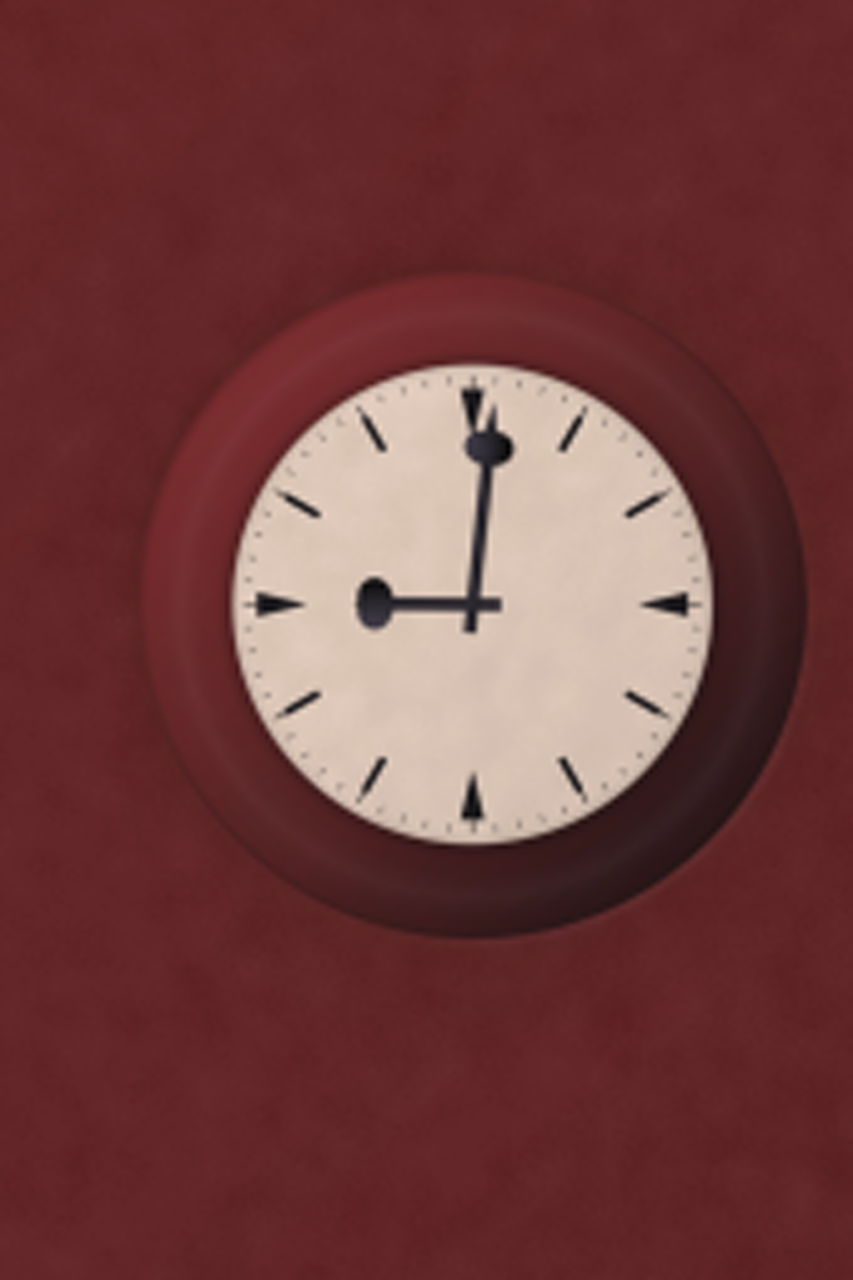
9h01
